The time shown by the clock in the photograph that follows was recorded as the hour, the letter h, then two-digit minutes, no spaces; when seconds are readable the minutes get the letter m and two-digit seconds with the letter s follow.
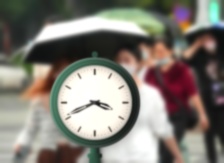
3h41
